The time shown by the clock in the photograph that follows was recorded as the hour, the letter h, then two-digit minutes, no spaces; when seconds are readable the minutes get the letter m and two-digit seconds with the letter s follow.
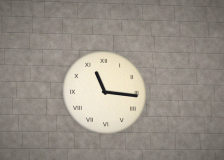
11h16
